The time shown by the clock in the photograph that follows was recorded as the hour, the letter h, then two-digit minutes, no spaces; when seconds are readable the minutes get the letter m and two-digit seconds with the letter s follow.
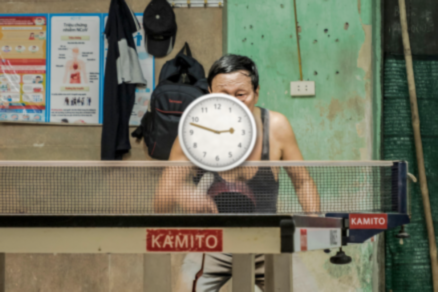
2h48
